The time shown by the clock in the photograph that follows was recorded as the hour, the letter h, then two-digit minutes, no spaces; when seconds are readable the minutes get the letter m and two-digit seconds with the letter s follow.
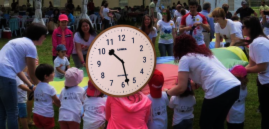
10h28
